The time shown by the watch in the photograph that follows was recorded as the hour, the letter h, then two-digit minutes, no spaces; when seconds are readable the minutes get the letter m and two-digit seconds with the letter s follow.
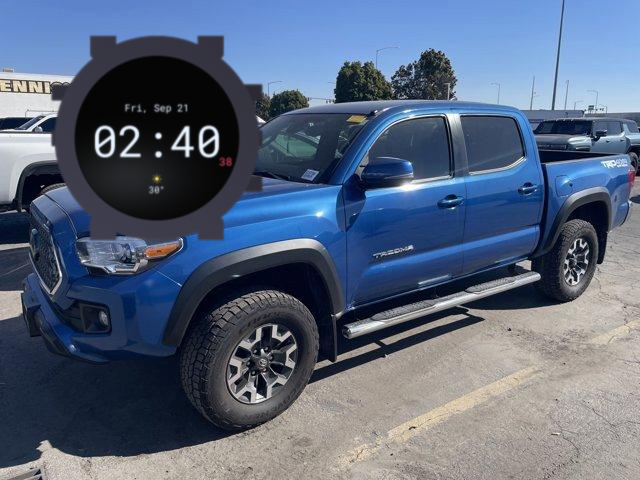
2h40m38s
